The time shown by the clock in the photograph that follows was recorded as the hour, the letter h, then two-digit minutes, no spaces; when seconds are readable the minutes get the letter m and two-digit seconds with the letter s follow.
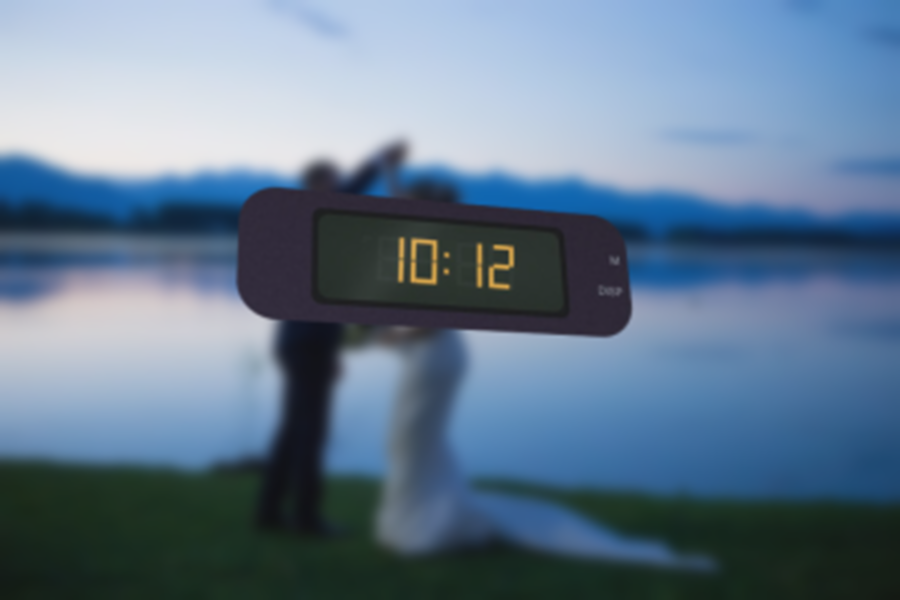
10h12
